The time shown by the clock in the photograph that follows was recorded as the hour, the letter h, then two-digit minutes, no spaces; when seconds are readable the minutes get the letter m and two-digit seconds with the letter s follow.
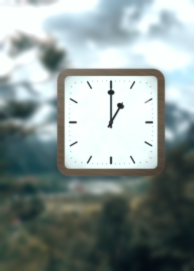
1h00
